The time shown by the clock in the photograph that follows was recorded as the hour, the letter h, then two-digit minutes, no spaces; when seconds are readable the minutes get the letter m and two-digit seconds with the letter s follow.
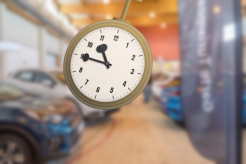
10h45
